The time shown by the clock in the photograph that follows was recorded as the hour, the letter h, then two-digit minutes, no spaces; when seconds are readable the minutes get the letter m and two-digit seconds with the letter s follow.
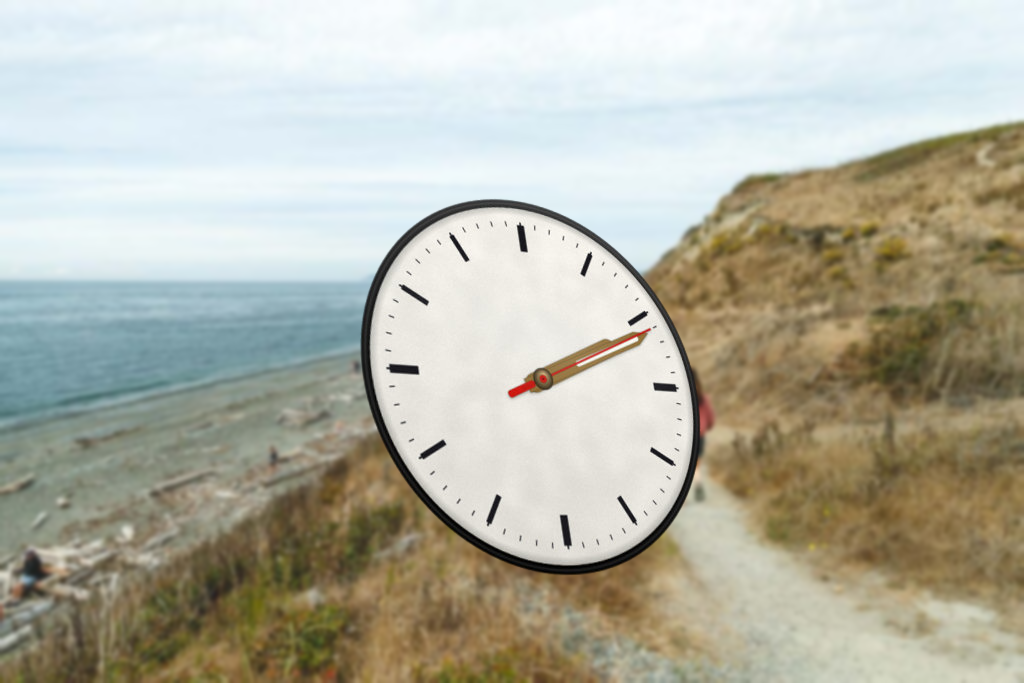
2h11m11s
